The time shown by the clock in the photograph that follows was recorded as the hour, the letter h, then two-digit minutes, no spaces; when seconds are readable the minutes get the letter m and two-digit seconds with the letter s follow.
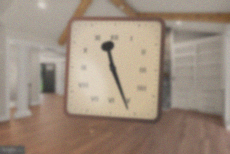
11h26
